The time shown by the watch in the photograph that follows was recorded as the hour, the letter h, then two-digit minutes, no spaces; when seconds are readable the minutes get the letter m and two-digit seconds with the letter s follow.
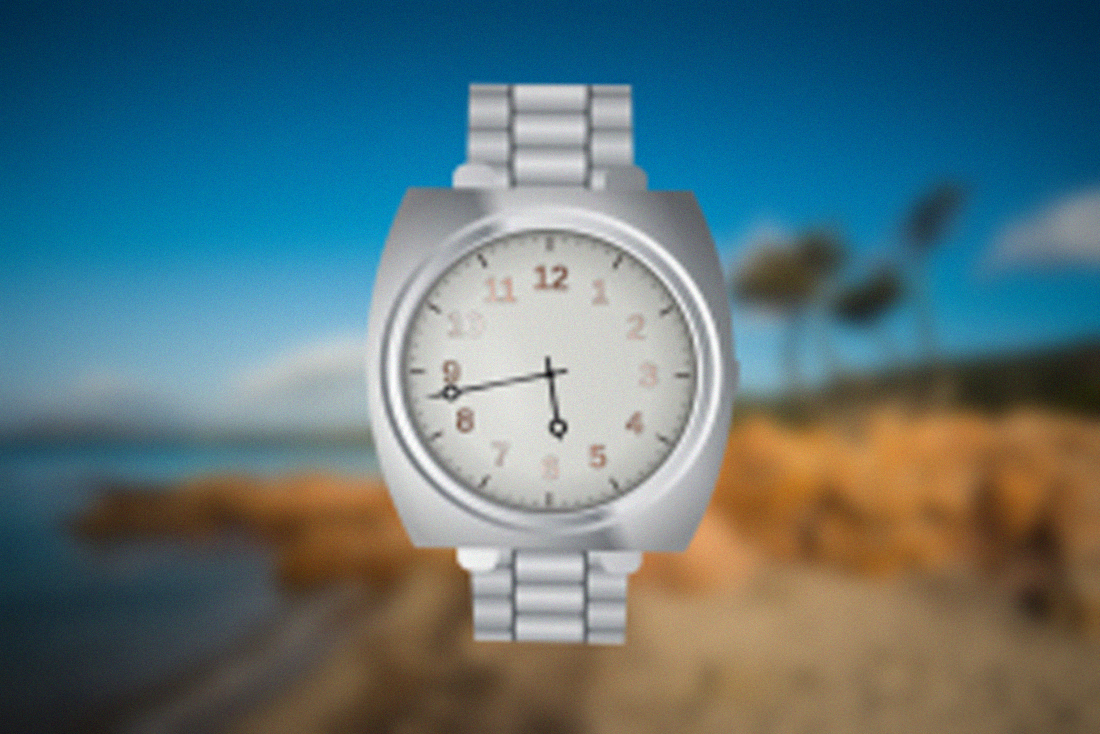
5h43
